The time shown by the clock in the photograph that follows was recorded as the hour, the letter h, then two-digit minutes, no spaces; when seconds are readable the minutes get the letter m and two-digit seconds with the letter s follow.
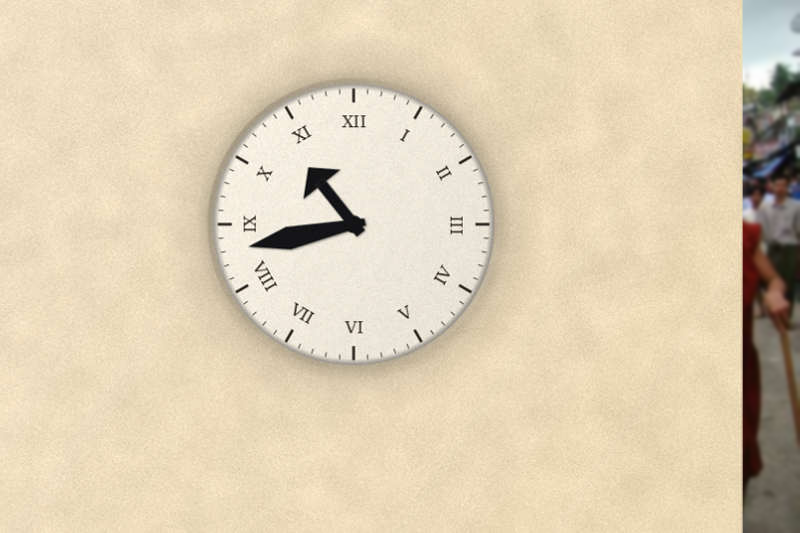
10h43
